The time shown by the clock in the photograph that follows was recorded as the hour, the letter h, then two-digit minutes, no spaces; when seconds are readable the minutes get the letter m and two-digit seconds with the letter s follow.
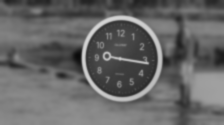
9h16
